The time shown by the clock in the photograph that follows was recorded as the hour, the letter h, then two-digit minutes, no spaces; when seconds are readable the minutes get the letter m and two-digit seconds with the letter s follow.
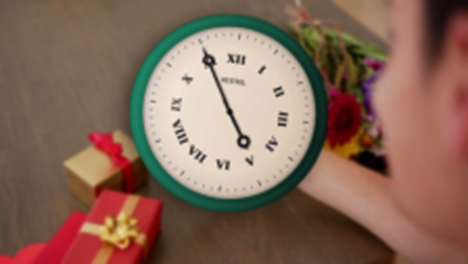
4h55
